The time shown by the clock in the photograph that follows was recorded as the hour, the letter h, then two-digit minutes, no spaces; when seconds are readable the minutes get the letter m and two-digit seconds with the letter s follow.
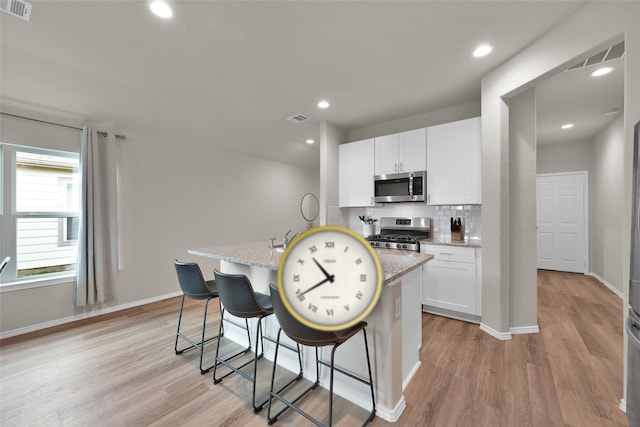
10h40
